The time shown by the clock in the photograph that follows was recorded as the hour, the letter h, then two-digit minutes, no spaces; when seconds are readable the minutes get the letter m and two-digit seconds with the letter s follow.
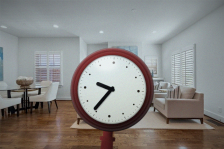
9h36
